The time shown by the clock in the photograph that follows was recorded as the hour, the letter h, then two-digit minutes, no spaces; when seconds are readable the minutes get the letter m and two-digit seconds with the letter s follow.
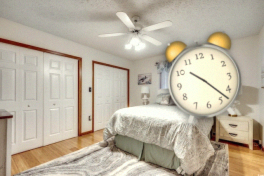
10h23
